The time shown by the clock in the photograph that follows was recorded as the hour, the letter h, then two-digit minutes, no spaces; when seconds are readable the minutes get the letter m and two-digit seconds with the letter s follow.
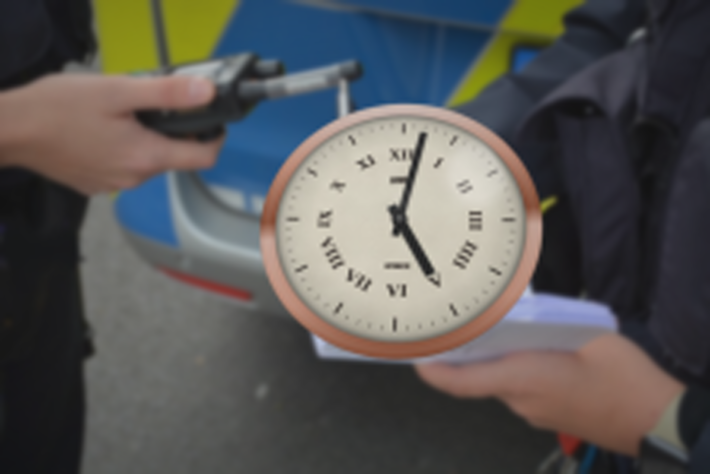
5h02
